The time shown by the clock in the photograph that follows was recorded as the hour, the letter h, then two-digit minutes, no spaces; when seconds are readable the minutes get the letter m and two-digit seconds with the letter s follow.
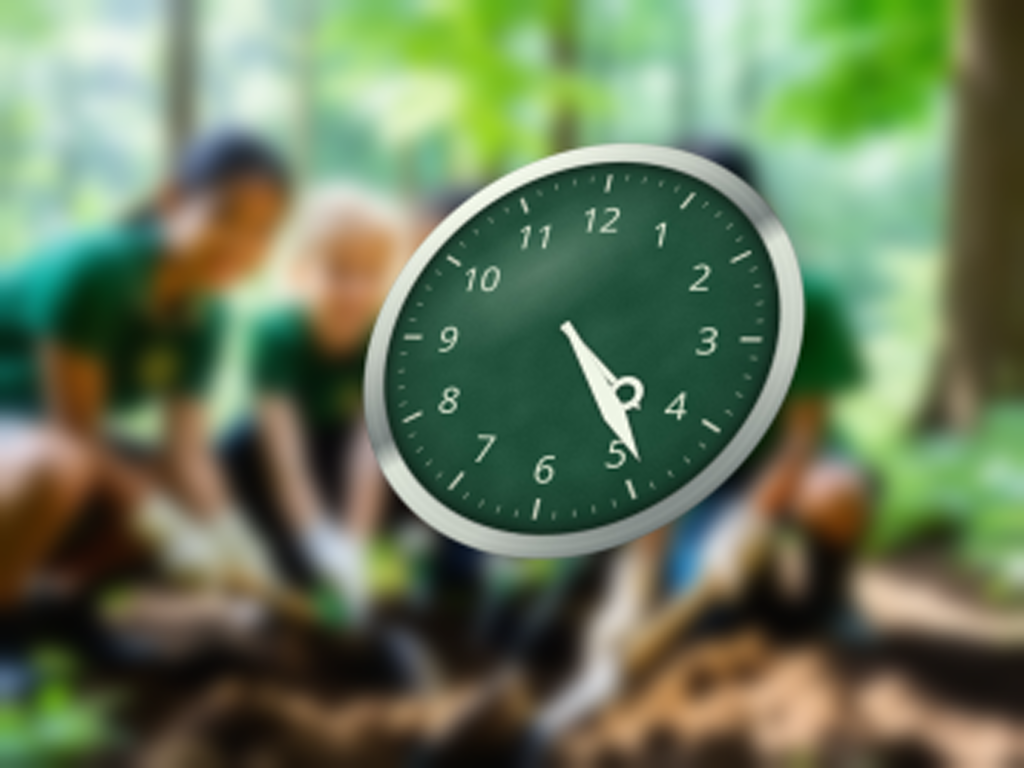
4h24
